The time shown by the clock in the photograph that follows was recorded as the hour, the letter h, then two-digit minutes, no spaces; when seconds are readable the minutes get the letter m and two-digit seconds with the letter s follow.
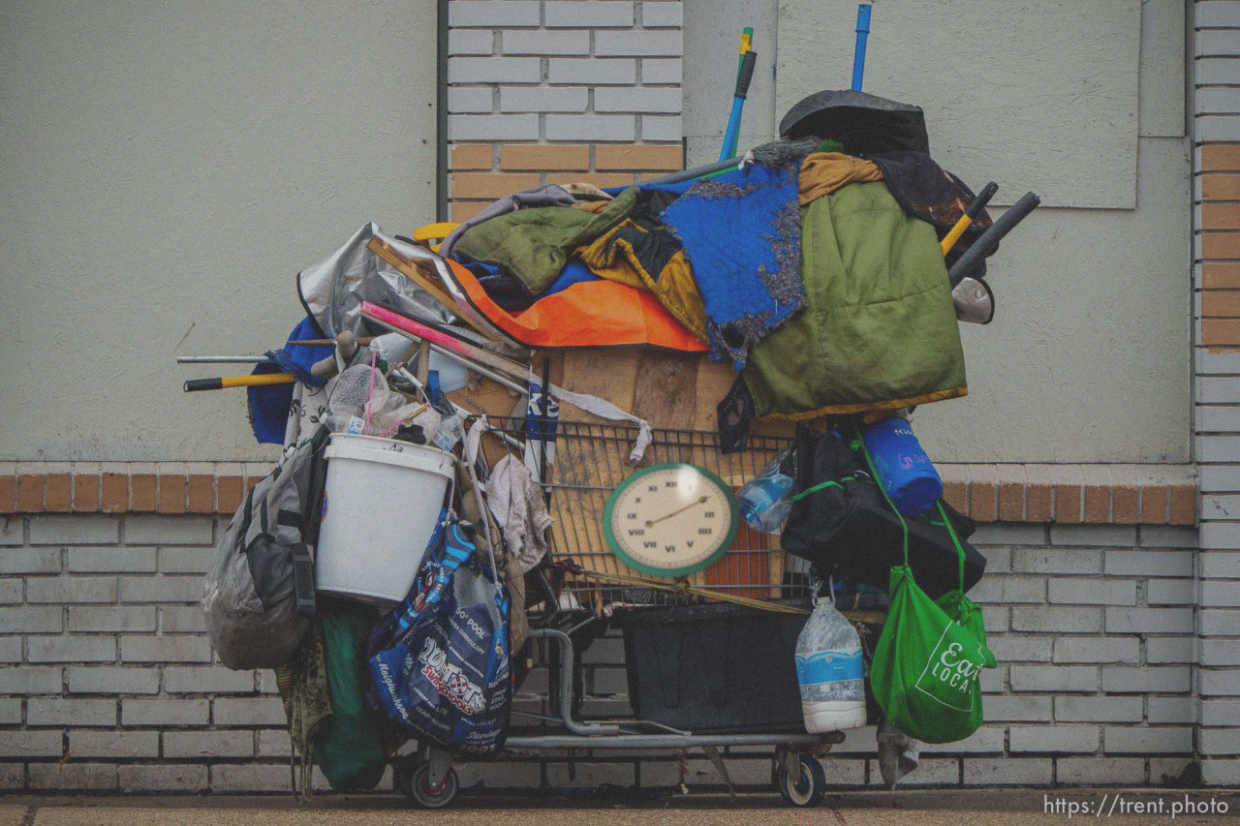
8h10
